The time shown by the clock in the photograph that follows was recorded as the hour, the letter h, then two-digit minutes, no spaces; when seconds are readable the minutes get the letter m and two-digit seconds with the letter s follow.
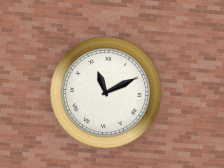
11h10
